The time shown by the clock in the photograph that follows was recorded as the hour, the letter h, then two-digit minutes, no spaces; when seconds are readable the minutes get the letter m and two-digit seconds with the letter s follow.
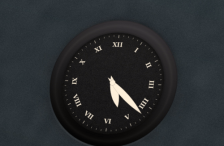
5h22
